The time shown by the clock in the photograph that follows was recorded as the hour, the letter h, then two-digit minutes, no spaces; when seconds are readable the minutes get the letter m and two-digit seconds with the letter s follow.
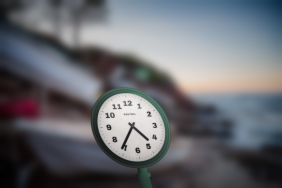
4h36
